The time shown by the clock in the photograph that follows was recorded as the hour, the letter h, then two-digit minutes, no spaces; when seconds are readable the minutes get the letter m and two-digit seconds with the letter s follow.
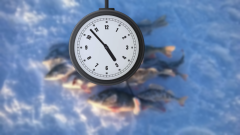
4h53
